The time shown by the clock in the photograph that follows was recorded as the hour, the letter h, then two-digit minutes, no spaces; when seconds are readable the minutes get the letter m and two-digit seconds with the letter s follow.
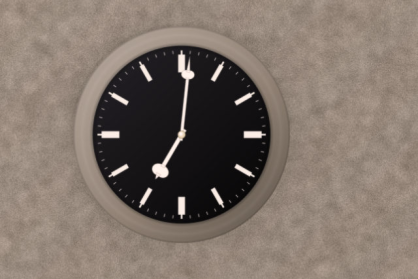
7h01
